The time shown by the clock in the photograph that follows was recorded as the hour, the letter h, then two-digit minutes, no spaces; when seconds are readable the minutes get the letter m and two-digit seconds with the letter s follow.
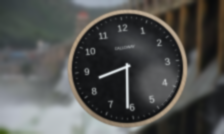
8h31
